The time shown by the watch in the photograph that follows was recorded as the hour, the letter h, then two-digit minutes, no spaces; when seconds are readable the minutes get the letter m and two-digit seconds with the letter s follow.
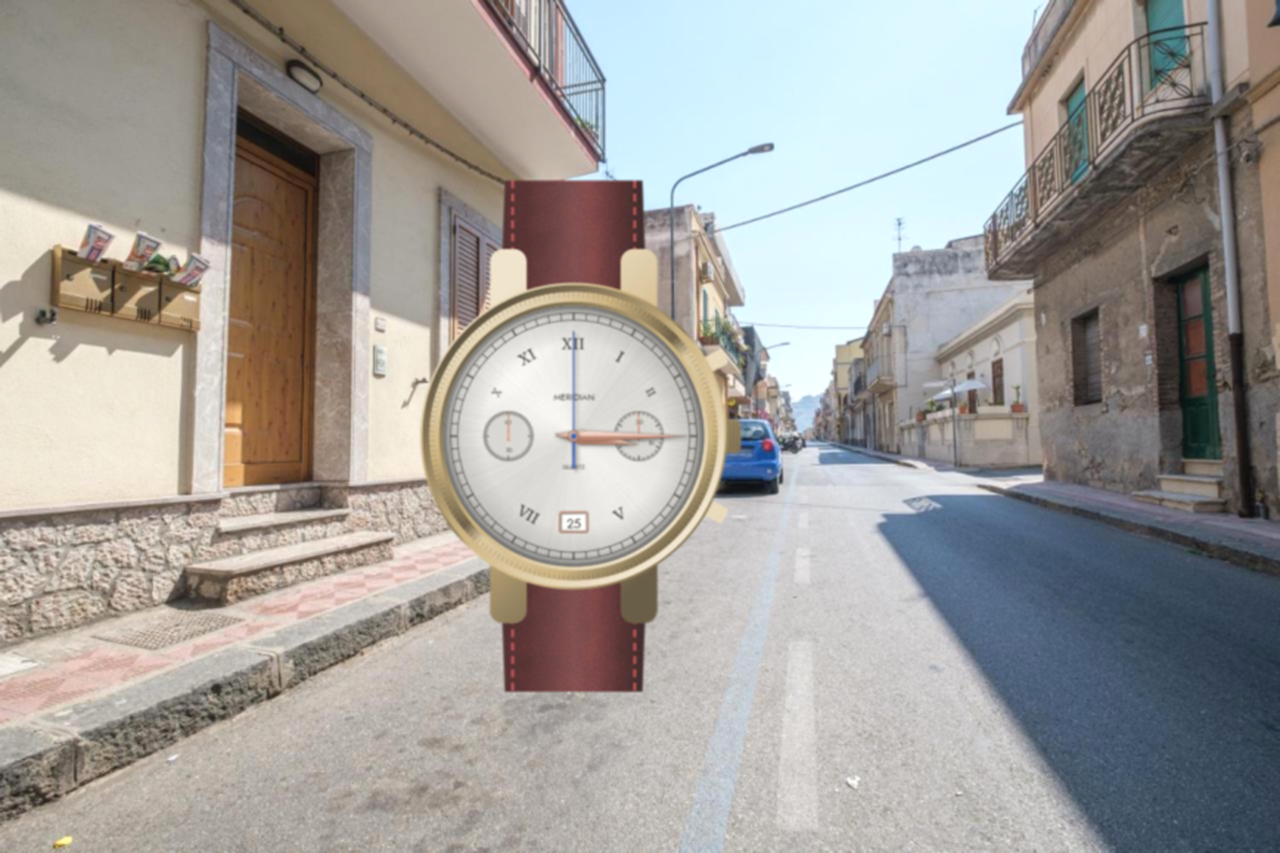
3h15
